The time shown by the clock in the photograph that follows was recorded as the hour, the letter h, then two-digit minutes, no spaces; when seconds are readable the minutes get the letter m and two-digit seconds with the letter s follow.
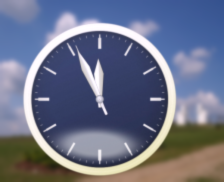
11h55m56s
